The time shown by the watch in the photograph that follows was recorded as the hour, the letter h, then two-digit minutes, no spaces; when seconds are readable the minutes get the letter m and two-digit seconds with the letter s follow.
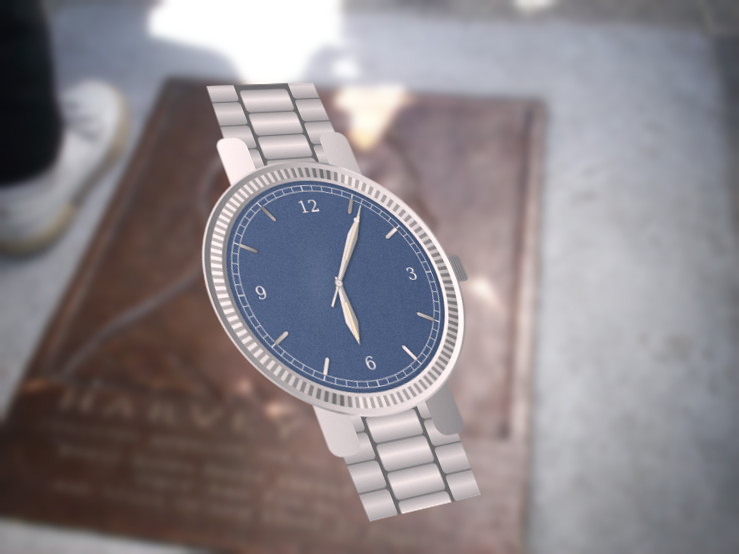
6h06m06s
